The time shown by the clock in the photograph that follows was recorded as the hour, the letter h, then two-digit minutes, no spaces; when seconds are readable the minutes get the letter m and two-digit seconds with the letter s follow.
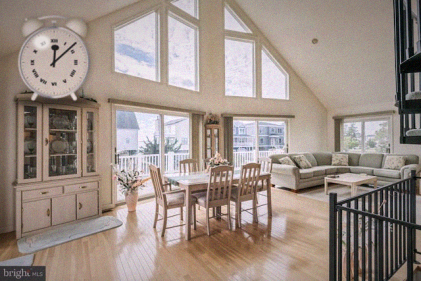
12h08
